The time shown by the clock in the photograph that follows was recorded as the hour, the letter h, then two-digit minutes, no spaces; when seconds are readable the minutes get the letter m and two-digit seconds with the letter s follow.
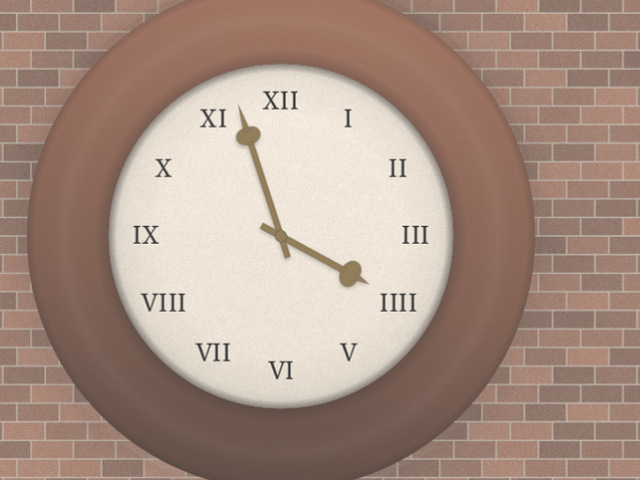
3h57
